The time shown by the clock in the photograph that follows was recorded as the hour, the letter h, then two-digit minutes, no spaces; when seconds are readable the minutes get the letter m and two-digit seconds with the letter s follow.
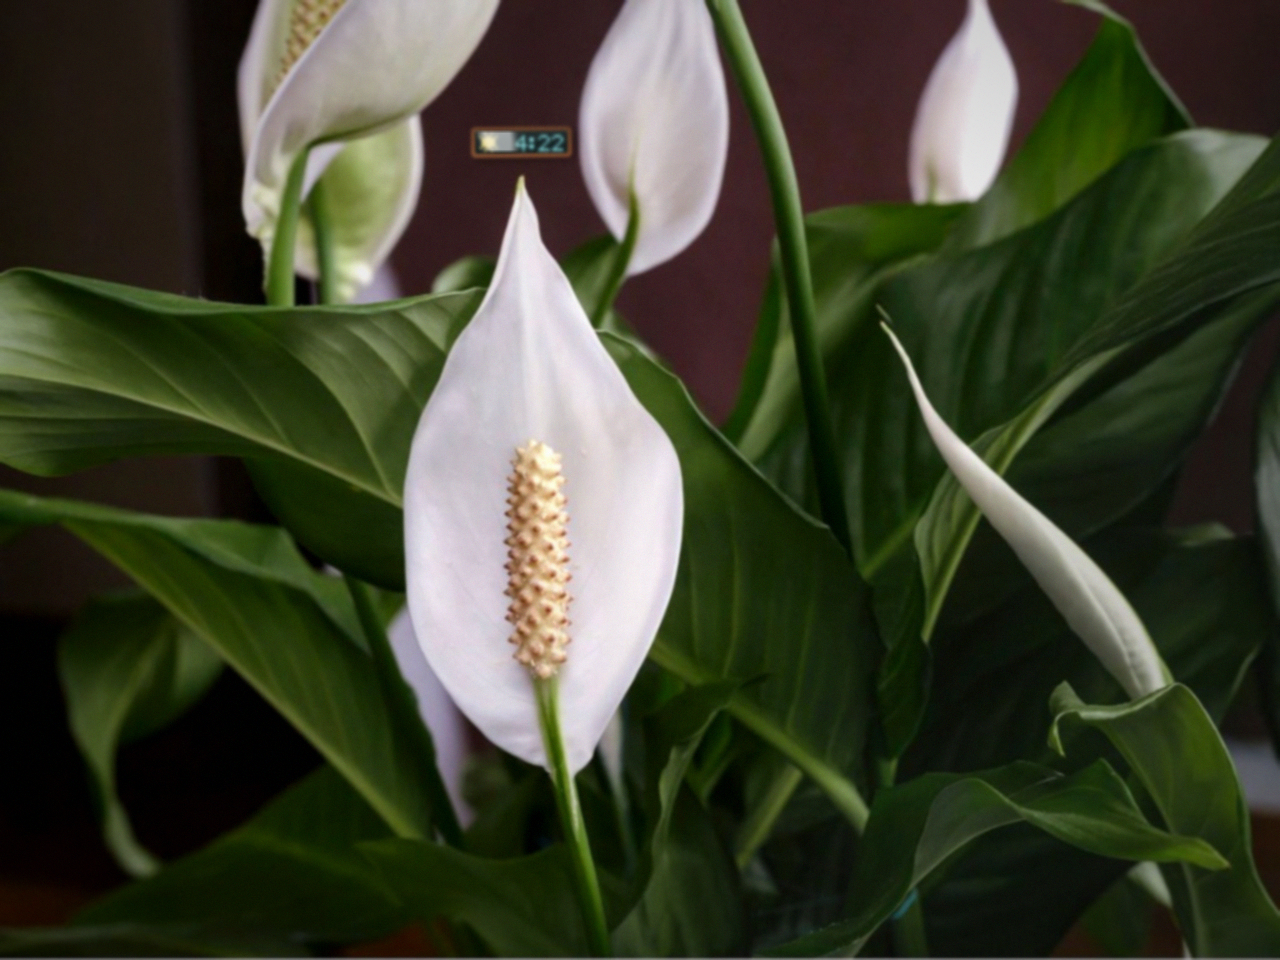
4h22
